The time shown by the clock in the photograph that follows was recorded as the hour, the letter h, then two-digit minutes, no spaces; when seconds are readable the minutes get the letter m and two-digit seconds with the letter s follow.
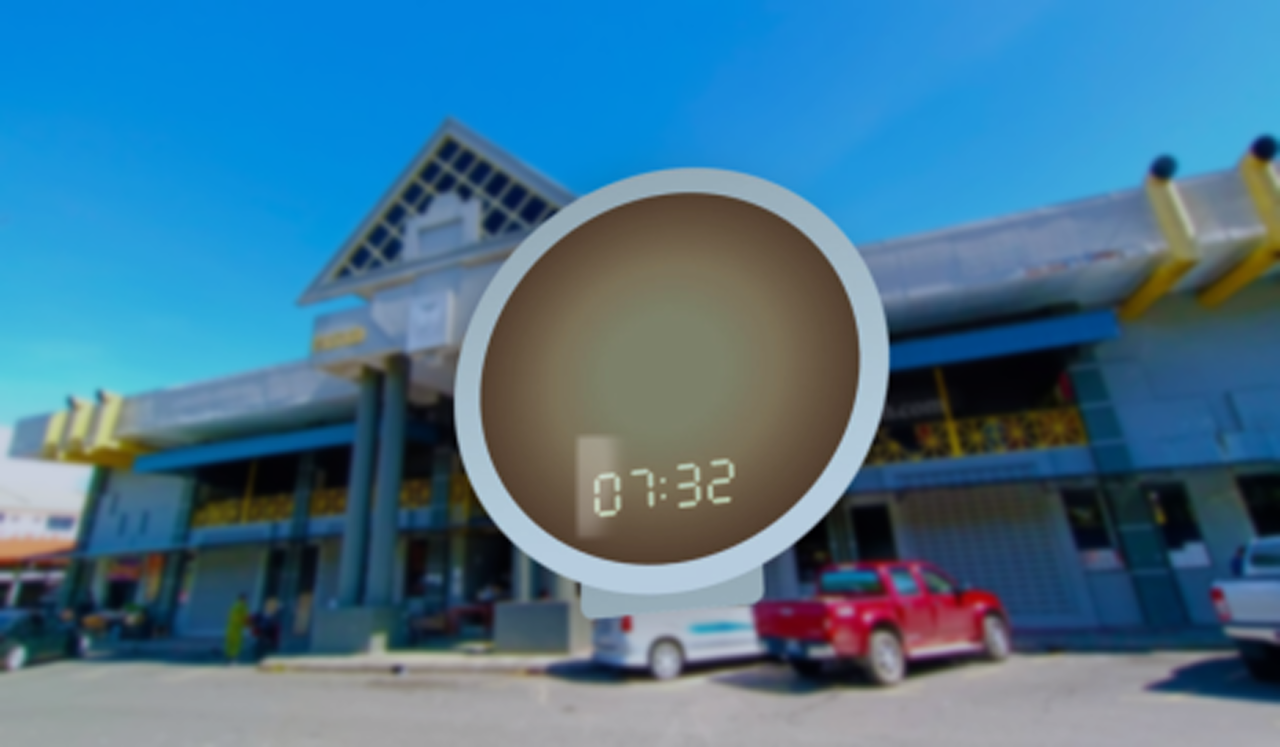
7h32
